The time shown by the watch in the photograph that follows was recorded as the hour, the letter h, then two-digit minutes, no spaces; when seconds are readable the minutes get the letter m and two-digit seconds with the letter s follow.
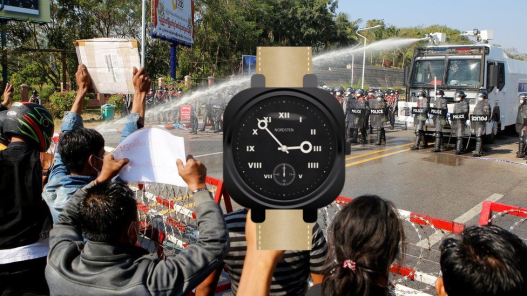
2h53
